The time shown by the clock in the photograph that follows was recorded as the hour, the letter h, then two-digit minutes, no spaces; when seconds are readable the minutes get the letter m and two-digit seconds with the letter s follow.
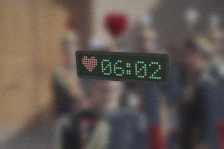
6h02
